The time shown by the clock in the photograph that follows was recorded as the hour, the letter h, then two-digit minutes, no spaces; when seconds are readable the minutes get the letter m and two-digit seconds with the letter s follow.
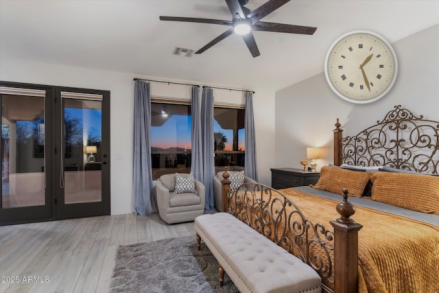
1h27
